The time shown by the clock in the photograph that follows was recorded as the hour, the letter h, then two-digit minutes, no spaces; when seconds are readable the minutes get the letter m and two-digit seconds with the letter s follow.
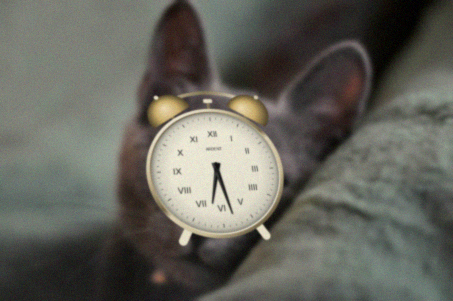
6h28
